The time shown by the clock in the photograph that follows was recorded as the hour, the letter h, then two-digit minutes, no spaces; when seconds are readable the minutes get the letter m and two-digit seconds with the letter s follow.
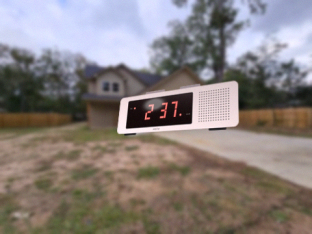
2h37
